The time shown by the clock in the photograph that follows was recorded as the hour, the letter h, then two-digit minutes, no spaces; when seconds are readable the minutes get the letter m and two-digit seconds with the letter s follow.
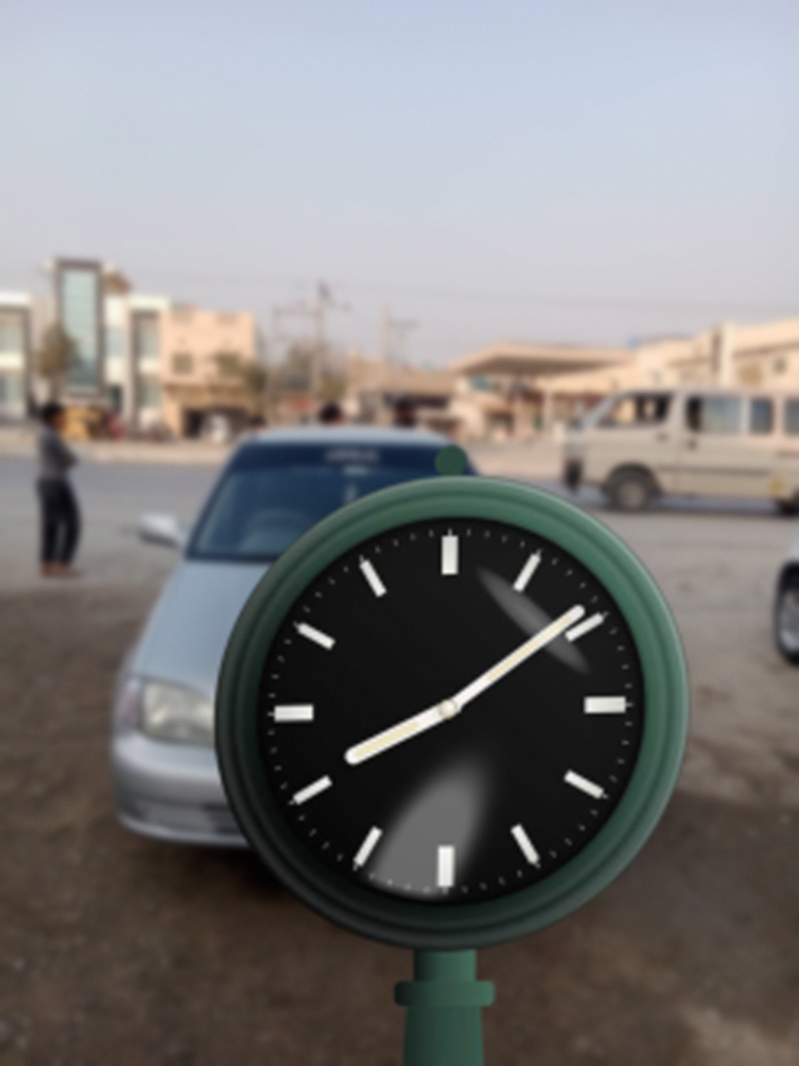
8h09
